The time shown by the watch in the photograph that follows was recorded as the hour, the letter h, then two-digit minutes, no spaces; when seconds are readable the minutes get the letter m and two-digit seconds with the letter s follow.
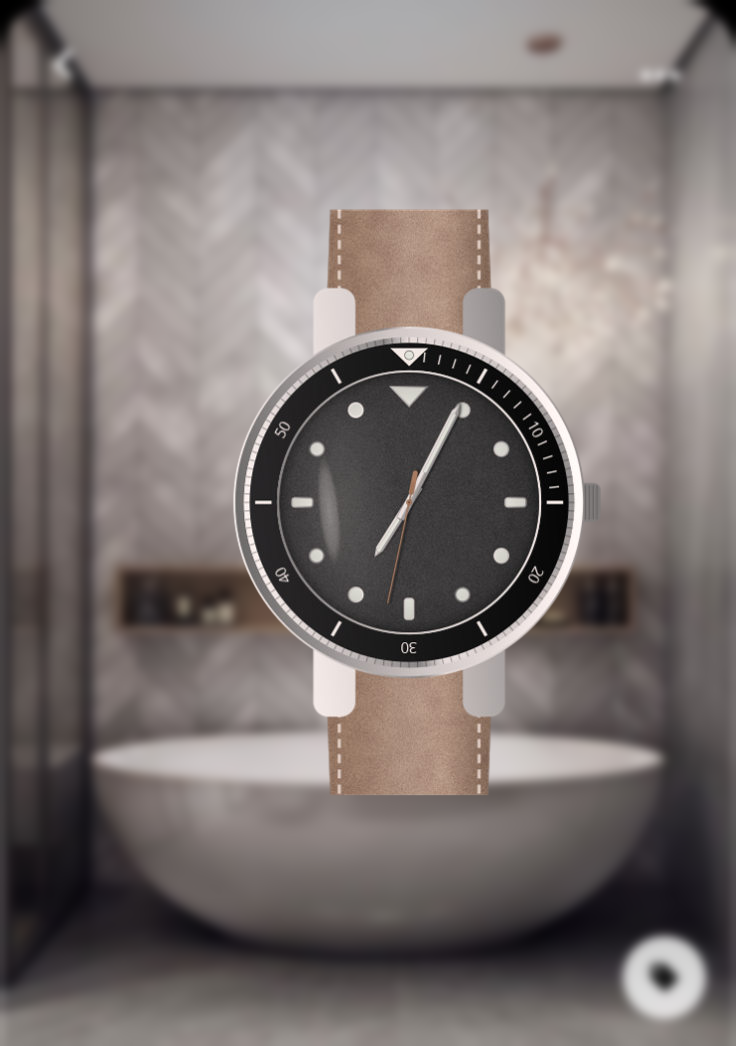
7h04m32s
